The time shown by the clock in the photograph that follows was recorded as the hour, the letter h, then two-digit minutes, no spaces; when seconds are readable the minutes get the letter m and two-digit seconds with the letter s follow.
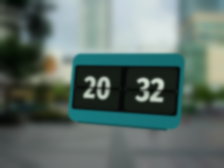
20h32
